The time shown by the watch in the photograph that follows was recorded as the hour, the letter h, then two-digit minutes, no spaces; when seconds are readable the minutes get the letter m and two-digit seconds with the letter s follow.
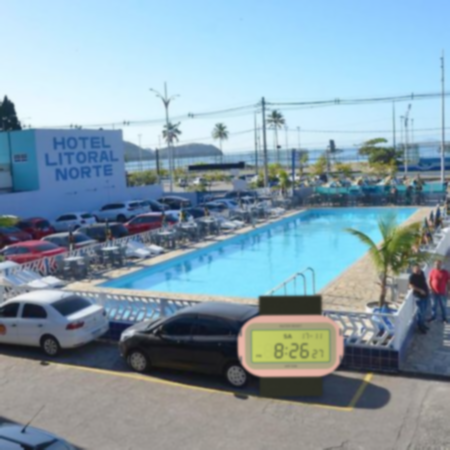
8h26
